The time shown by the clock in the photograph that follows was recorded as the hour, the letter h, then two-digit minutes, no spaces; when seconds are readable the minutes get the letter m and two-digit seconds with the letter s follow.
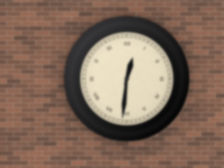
12h31
